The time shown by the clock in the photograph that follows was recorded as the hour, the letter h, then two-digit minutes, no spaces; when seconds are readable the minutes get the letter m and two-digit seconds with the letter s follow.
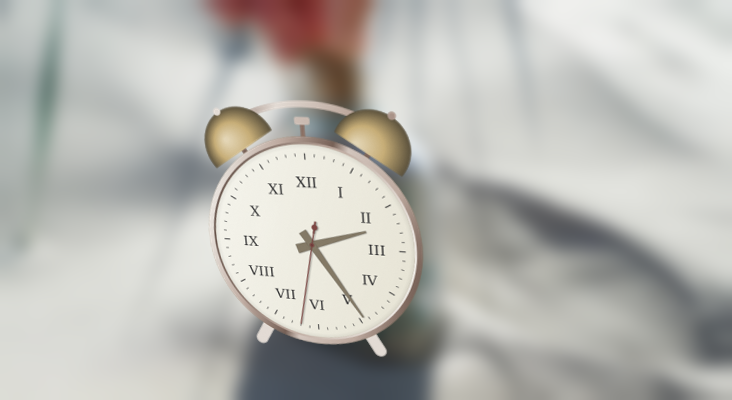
2h24m32s
